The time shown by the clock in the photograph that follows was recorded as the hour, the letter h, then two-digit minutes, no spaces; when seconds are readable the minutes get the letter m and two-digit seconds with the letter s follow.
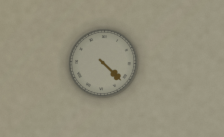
4h22
